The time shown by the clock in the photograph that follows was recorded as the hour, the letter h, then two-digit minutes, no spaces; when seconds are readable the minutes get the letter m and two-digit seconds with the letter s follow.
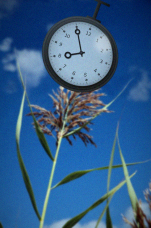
7h55
